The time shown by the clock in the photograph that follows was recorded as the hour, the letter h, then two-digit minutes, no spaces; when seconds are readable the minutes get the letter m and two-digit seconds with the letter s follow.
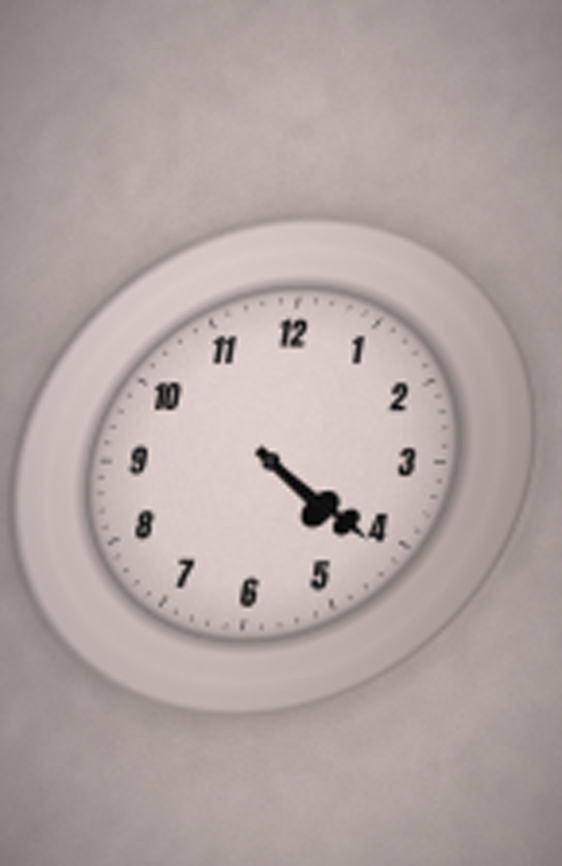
4h21
